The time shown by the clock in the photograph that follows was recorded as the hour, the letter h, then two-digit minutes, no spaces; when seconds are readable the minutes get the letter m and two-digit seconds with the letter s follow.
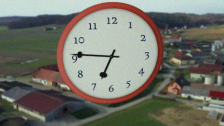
6h46
